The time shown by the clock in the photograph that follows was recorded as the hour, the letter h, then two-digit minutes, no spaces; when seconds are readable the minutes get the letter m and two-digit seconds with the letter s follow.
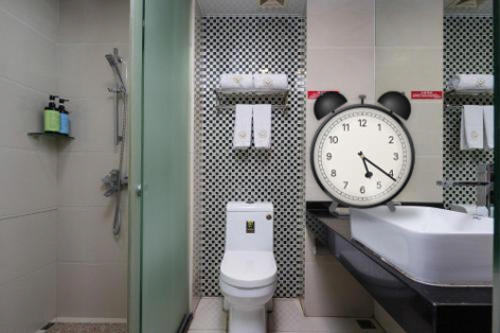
5h21
